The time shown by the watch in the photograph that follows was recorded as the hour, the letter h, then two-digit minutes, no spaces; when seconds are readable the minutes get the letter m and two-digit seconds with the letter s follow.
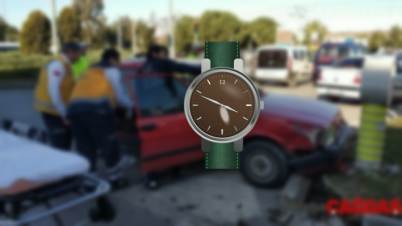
3h49
